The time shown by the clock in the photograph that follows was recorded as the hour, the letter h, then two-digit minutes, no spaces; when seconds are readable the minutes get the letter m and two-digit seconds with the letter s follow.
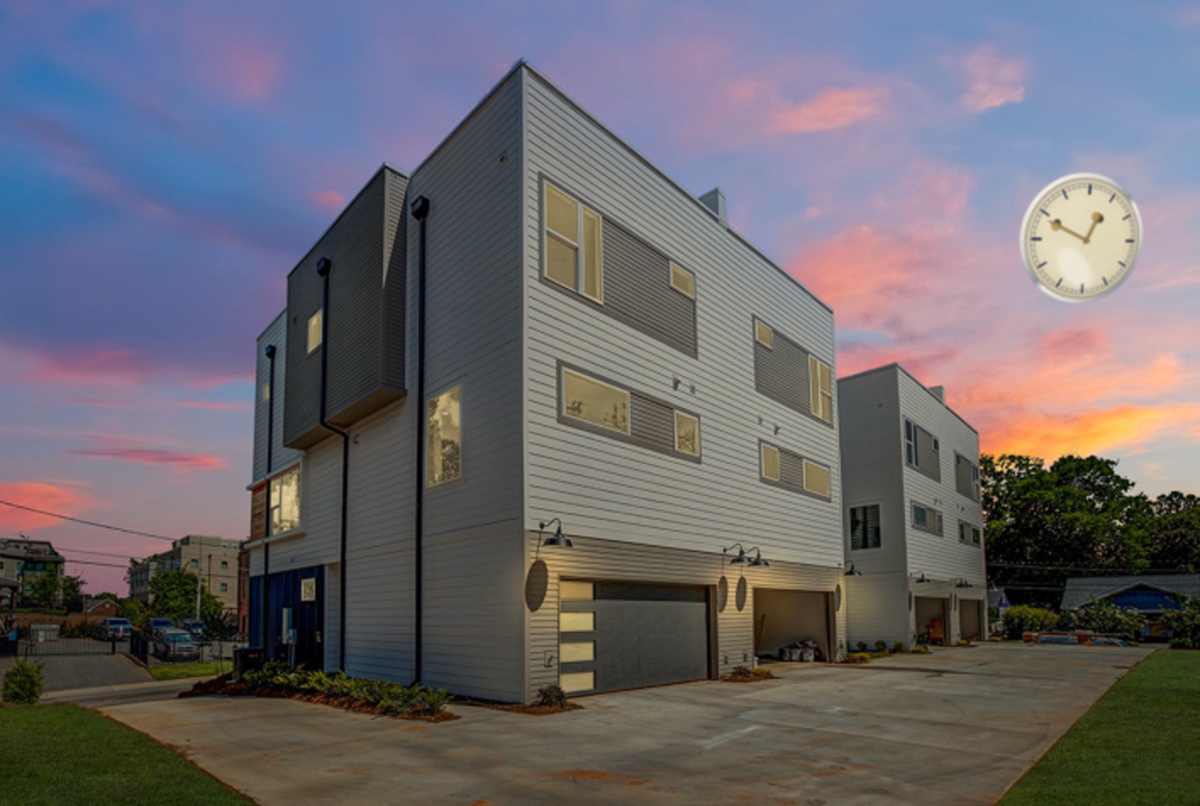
12h49
